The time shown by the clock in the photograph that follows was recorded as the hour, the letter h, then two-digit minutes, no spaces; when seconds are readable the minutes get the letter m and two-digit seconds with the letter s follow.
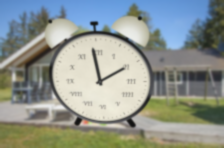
1h59
